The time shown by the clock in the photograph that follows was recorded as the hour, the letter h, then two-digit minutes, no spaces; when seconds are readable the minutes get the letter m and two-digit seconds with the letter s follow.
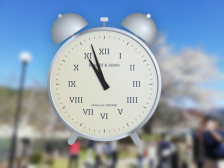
10h57
